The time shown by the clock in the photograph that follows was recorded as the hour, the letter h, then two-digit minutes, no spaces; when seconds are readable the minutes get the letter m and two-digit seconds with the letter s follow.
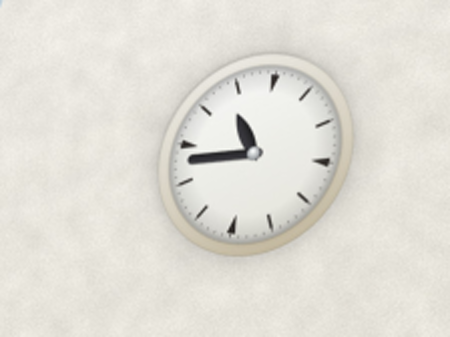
10h43
